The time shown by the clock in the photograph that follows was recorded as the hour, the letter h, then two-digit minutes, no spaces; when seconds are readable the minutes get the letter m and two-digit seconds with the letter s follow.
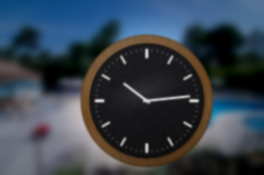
10h14
